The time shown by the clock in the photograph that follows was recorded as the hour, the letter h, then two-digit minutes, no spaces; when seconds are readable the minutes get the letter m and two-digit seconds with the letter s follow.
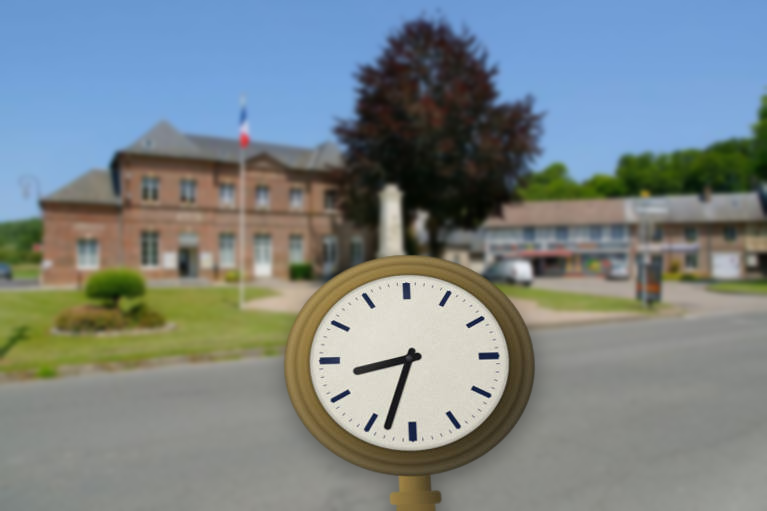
8h33
